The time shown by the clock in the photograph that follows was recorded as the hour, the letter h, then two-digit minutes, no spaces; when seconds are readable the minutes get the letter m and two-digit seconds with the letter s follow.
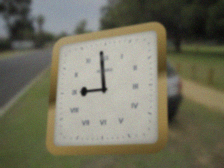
8h59
